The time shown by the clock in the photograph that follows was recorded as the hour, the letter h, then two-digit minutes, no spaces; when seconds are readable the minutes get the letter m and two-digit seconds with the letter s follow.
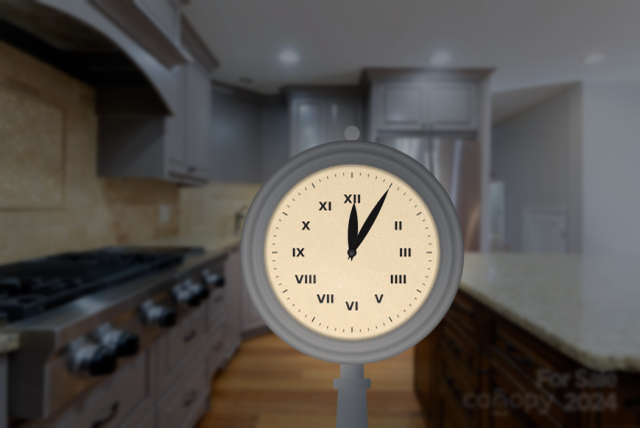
12h05
